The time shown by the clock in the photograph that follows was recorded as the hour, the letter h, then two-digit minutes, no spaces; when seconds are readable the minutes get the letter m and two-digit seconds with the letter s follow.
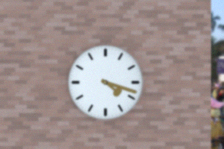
4h18
